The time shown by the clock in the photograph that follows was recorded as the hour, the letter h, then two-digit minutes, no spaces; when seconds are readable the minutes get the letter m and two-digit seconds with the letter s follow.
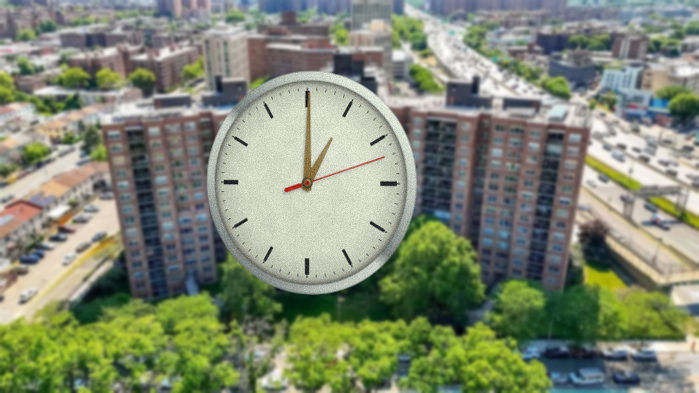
1h00m12s
